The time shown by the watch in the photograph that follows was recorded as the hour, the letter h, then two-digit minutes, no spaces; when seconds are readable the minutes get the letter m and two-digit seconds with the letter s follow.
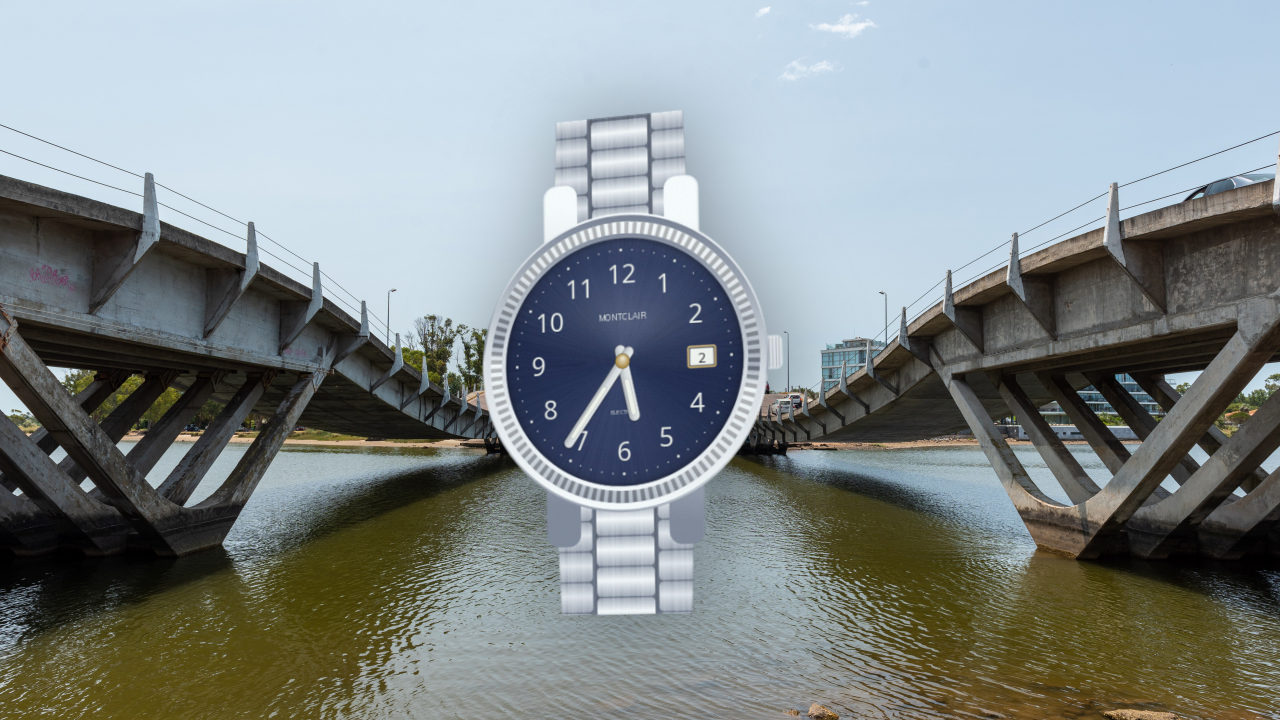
5h36
